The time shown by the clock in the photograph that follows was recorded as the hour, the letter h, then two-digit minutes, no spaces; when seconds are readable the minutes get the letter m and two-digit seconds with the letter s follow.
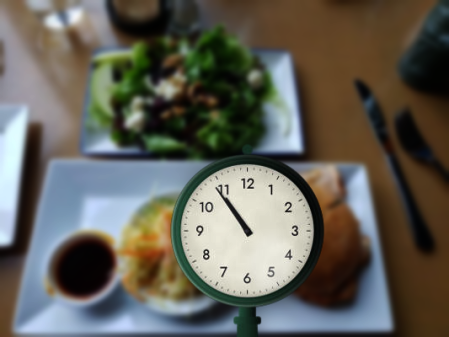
10h54
